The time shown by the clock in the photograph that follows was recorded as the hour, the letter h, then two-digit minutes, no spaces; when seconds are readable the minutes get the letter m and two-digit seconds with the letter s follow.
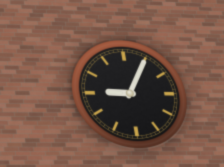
9h05
